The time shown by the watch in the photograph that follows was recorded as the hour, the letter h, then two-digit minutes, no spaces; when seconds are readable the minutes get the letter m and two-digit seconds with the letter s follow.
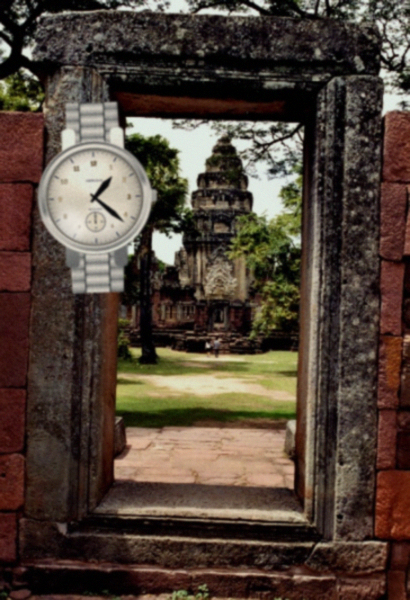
1h22
